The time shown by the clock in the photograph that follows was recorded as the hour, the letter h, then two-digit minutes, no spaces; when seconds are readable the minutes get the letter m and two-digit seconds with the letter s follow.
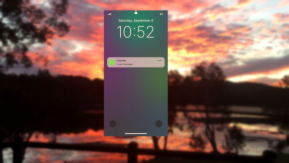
10h52
